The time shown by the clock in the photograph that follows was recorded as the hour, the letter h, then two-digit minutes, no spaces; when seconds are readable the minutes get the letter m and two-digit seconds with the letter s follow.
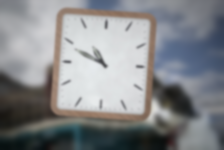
10h49
